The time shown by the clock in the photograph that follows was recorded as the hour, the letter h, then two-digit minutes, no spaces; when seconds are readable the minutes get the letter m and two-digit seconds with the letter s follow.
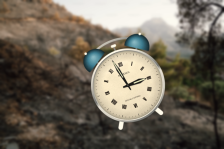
2h58
